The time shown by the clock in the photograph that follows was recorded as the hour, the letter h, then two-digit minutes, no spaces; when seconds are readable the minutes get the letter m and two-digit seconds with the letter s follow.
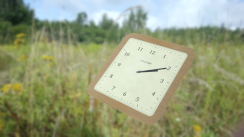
2h10
